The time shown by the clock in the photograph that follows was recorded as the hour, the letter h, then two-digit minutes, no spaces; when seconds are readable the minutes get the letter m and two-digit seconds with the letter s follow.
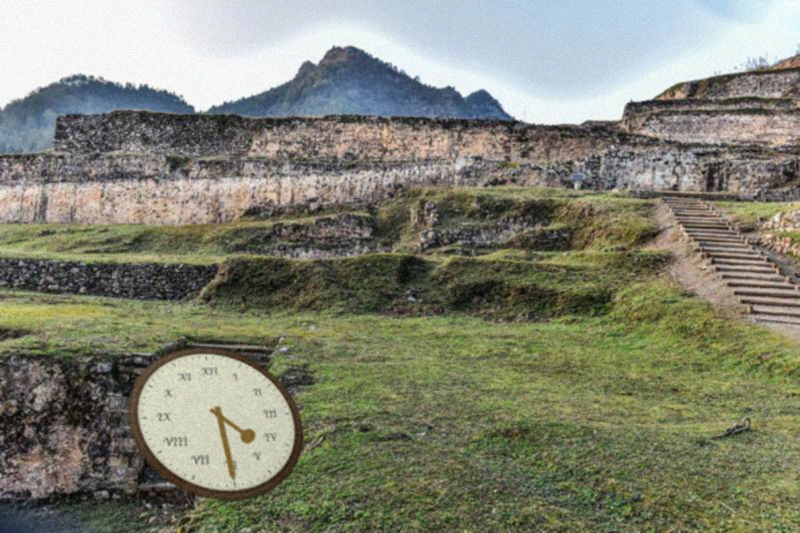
4h30
